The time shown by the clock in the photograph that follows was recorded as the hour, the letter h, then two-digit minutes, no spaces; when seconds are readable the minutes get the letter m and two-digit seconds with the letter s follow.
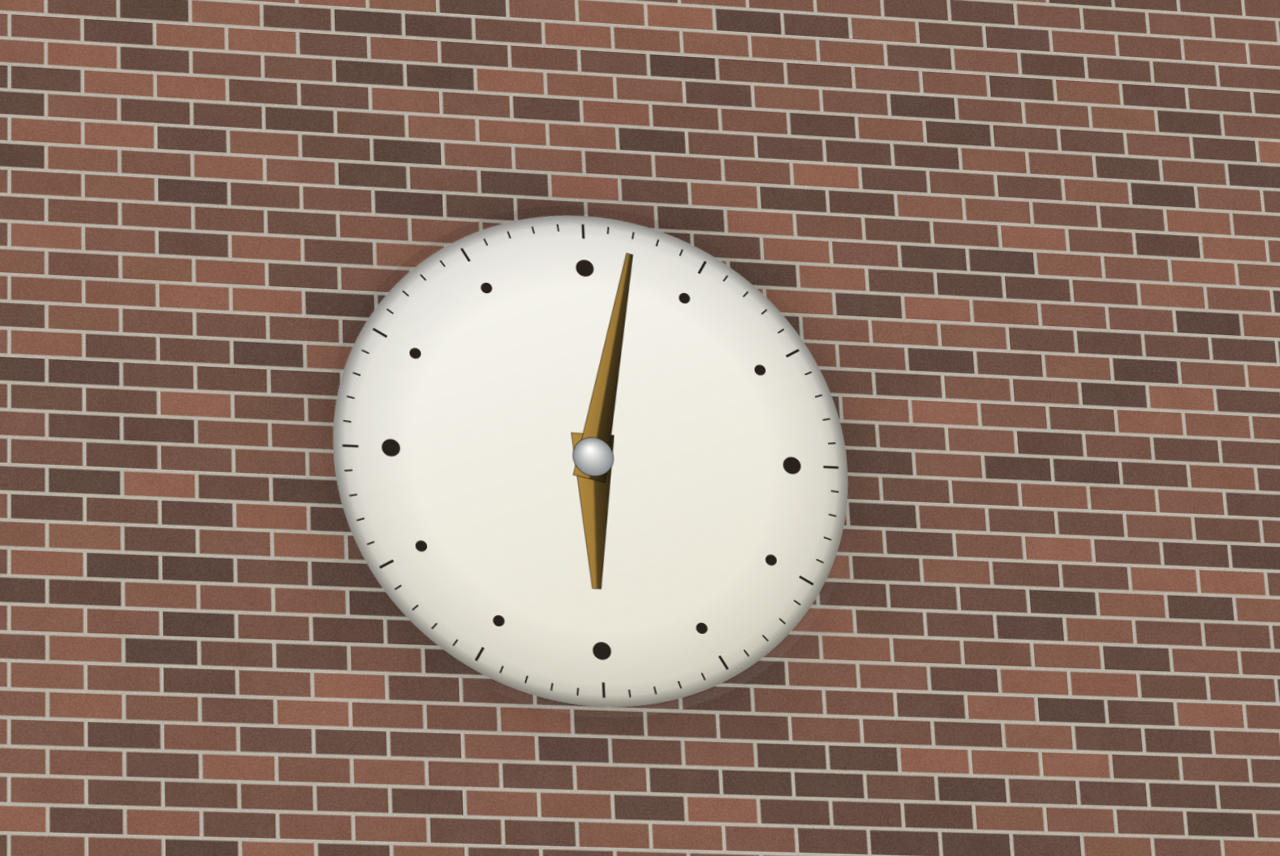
6h02
